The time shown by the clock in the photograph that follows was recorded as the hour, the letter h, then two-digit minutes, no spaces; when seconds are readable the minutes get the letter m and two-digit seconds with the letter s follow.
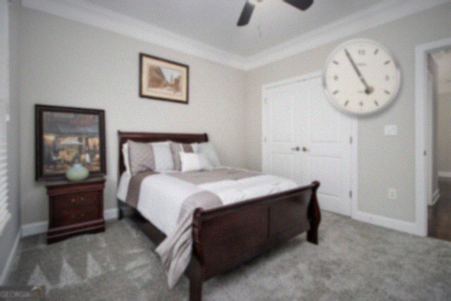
4h55
